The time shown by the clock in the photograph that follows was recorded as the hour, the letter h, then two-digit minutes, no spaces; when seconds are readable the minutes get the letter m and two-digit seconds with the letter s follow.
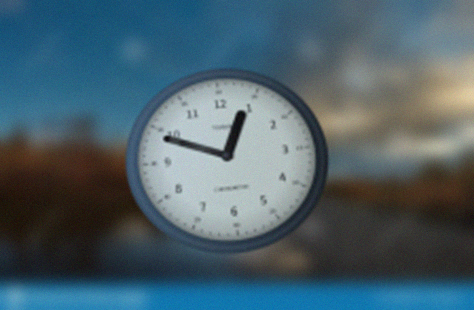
12h49
